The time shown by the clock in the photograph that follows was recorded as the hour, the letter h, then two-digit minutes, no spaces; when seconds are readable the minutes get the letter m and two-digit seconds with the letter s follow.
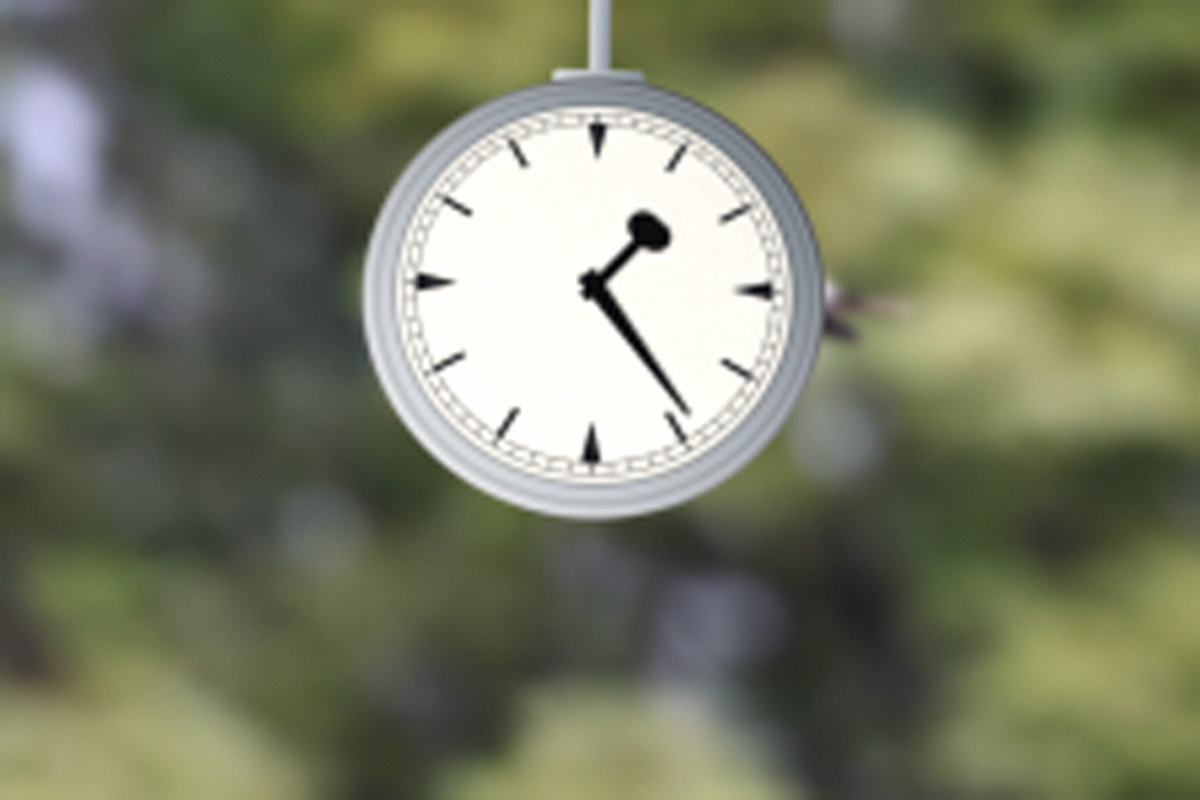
1h24
